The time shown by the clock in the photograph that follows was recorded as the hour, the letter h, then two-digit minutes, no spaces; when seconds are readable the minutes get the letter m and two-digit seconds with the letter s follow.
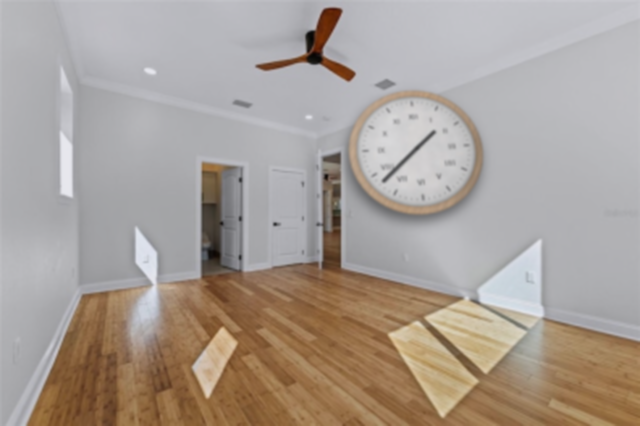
1h38
